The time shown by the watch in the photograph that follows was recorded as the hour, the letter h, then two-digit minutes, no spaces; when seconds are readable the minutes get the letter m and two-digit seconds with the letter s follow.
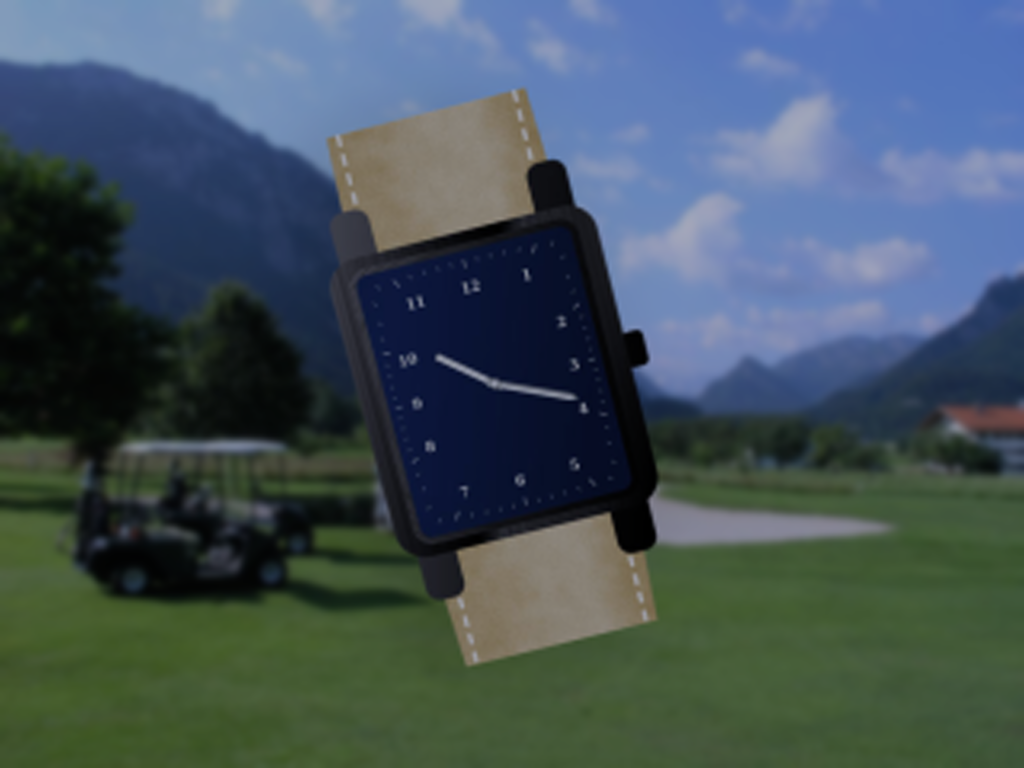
10h19
